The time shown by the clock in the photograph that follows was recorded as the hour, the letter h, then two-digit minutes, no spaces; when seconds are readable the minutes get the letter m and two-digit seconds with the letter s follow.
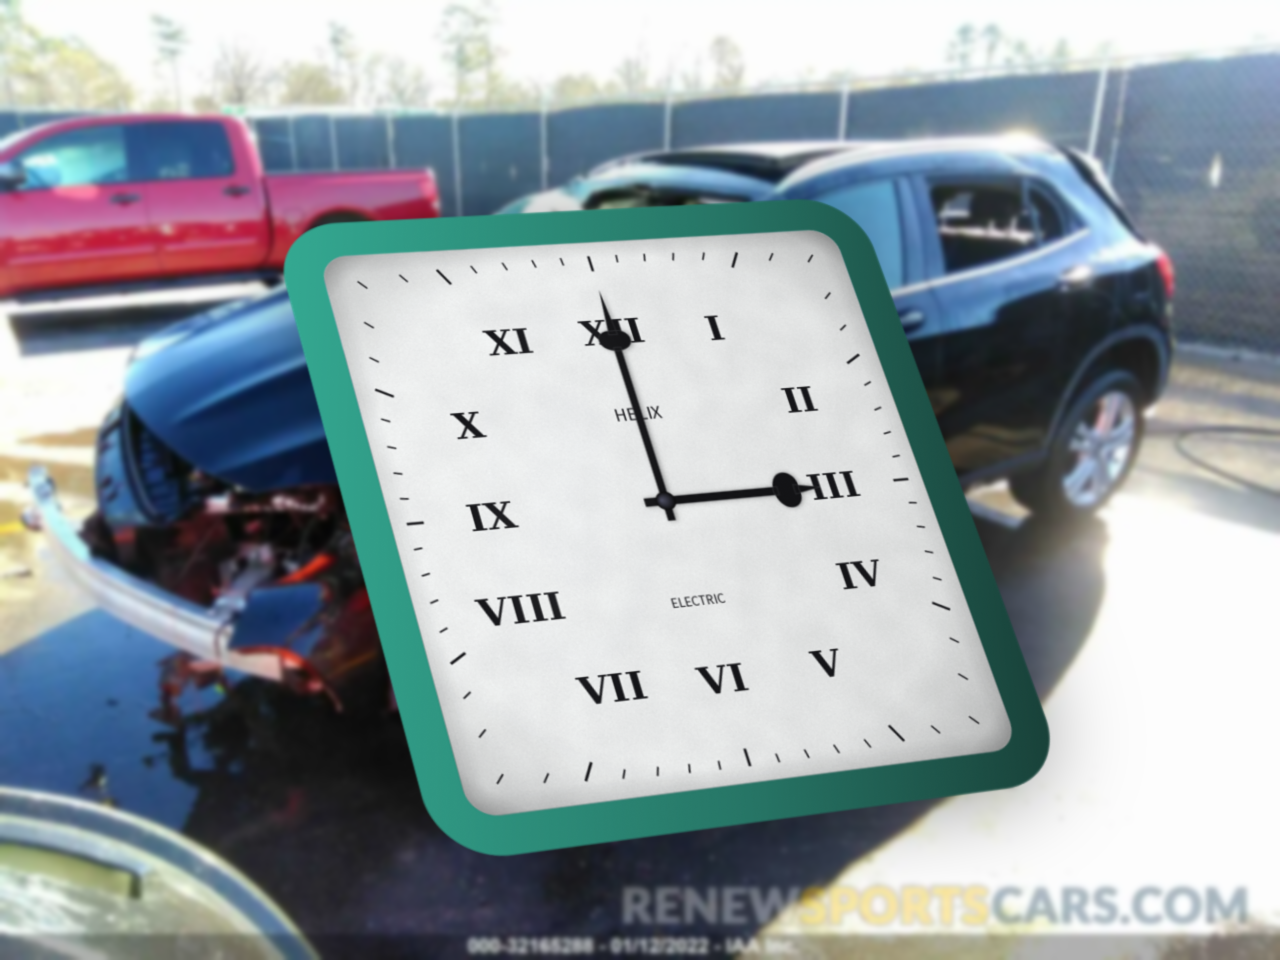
3h00
